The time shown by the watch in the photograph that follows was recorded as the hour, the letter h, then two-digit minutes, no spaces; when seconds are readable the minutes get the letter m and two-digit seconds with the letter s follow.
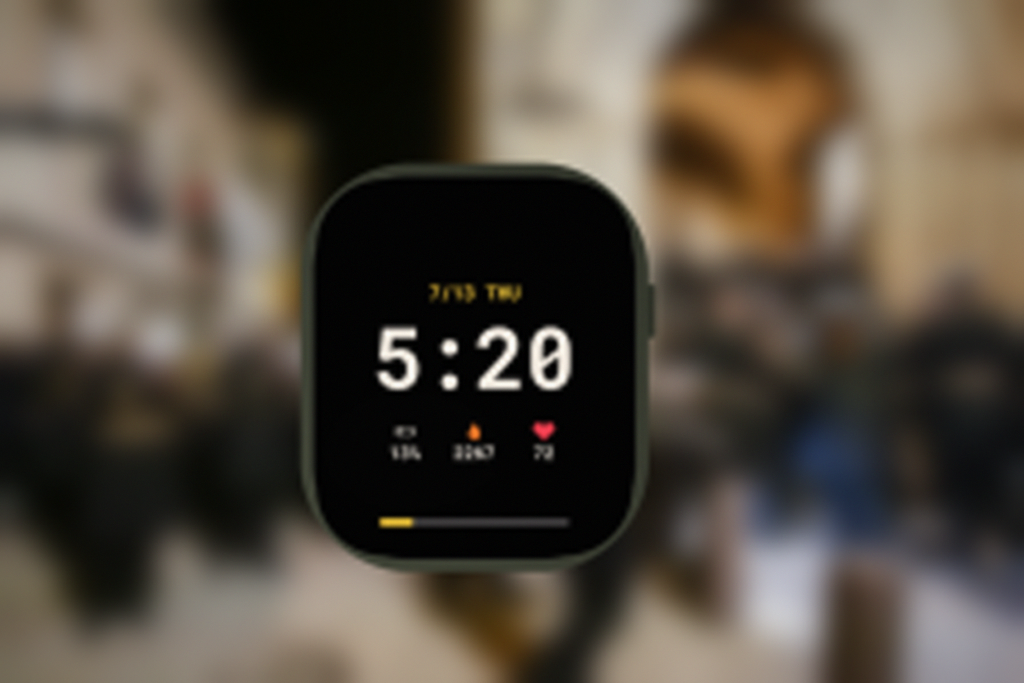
5h20
